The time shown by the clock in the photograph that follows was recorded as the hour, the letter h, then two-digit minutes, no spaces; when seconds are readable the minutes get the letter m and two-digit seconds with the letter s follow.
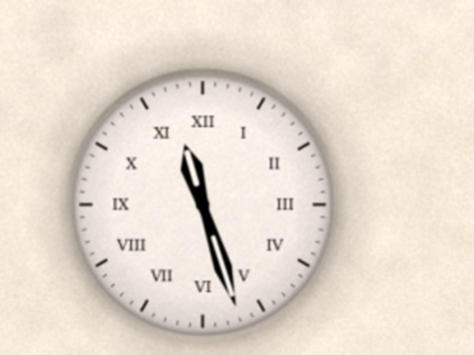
11h27
